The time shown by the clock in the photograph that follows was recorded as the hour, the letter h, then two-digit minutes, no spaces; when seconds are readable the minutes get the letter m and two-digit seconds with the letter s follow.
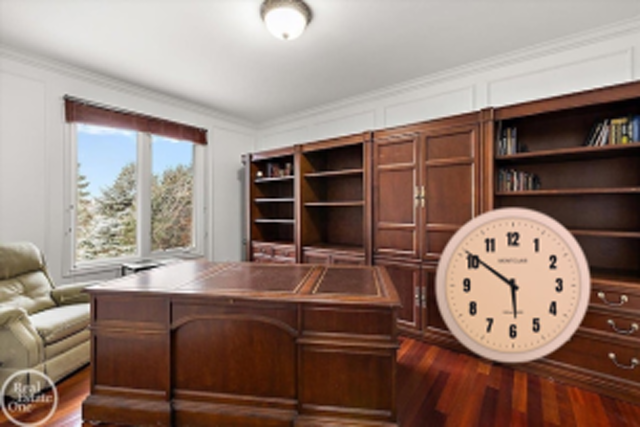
5h51
